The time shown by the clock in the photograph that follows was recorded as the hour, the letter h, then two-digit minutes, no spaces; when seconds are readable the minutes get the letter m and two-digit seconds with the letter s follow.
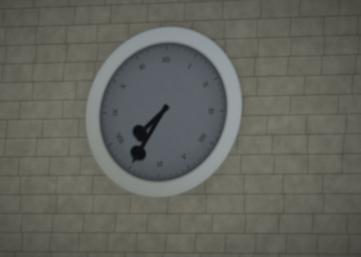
7h35
